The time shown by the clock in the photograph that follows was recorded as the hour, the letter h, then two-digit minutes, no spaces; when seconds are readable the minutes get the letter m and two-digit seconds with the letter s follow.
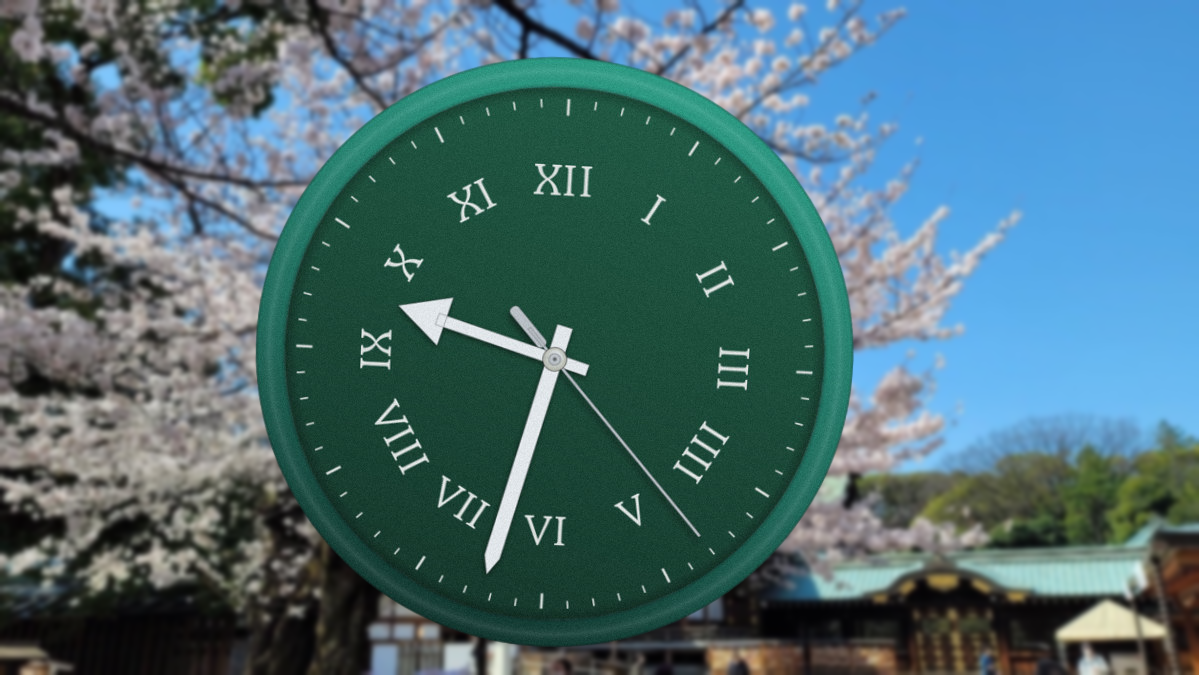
9h32m23s
